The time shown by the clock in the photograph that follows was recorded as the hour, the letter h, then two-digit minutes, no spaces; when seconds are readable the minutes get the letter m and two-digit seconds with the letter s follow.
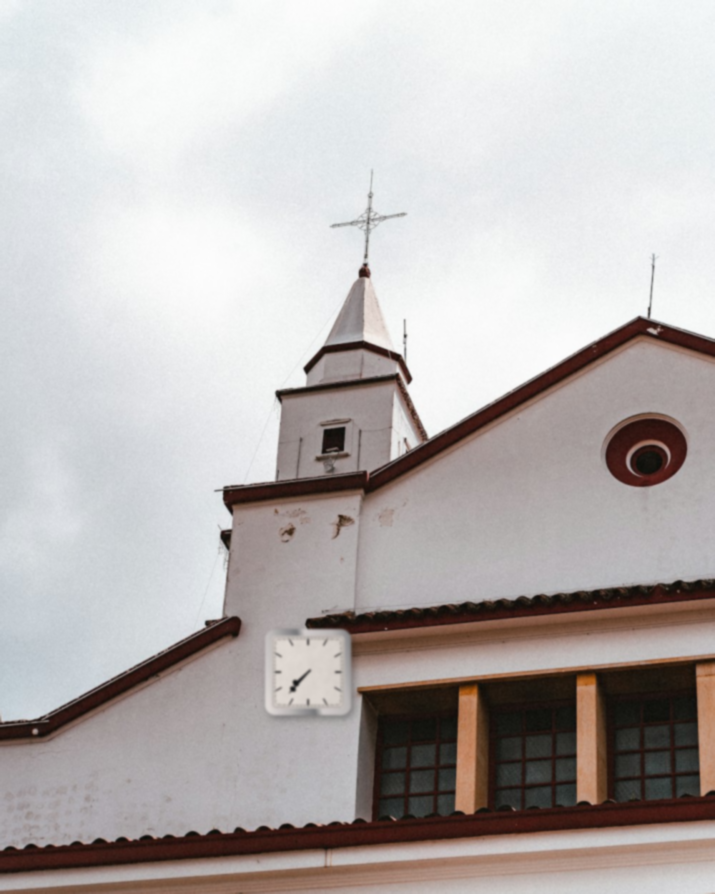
7h37
